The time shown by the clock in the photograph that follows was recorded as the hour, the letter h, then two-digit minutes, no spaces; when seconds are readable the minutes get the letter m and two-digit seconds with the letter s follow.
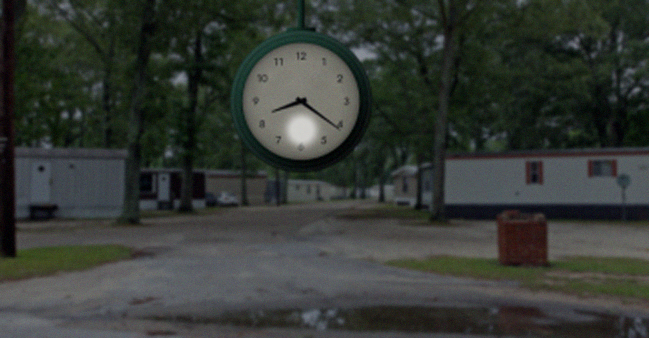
8h21
